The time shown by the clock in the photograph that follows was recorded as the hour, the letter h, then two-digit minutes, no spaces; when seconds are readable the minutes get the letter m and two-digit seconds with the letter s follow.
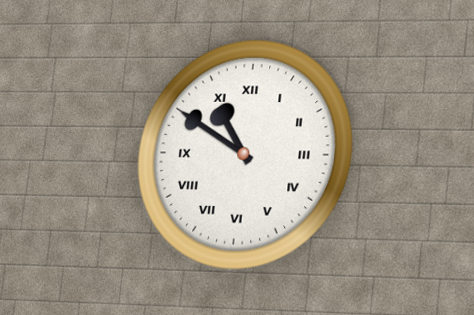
10h50
